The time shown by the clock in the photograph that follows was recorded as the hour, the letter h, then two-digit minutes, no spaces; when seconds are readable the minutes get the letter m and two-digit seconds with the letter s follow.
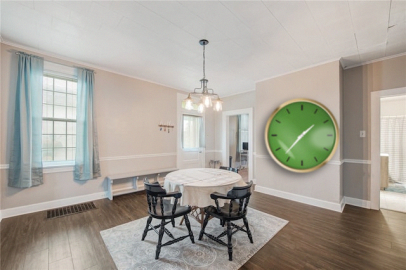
1h37
